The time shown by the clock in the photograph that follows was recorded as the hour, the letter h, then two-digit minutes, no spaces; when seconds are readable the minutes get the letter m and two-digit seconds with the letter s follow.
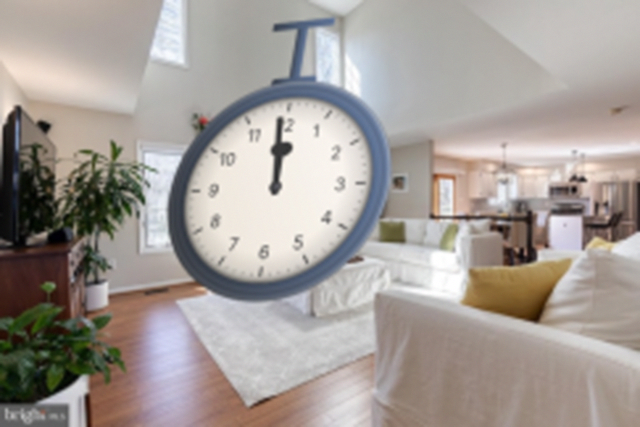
11h59
